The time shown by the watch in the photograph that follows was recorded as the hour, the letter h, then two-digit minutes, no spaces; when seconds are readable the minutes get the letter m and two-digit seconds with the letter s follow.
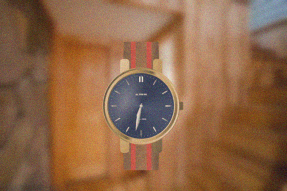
6h32
